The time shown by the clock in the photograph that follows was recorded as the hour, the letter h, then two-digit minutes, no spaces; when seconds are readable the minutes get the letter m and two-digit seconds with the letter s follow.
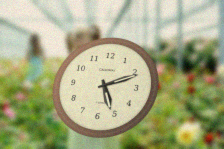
5h11
